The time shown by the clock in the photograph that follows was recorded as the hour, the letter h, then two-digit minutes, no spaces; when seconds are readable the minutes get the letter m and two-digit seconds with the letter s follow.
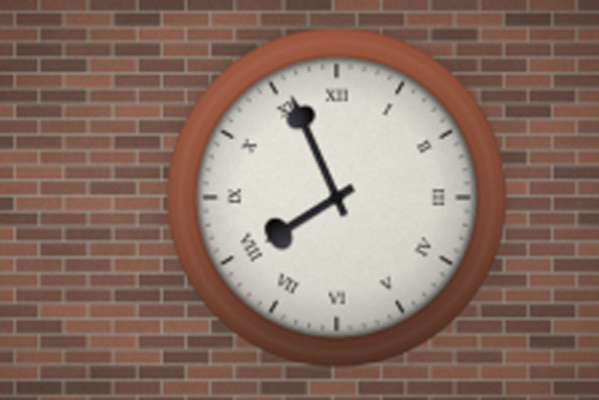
7h56
